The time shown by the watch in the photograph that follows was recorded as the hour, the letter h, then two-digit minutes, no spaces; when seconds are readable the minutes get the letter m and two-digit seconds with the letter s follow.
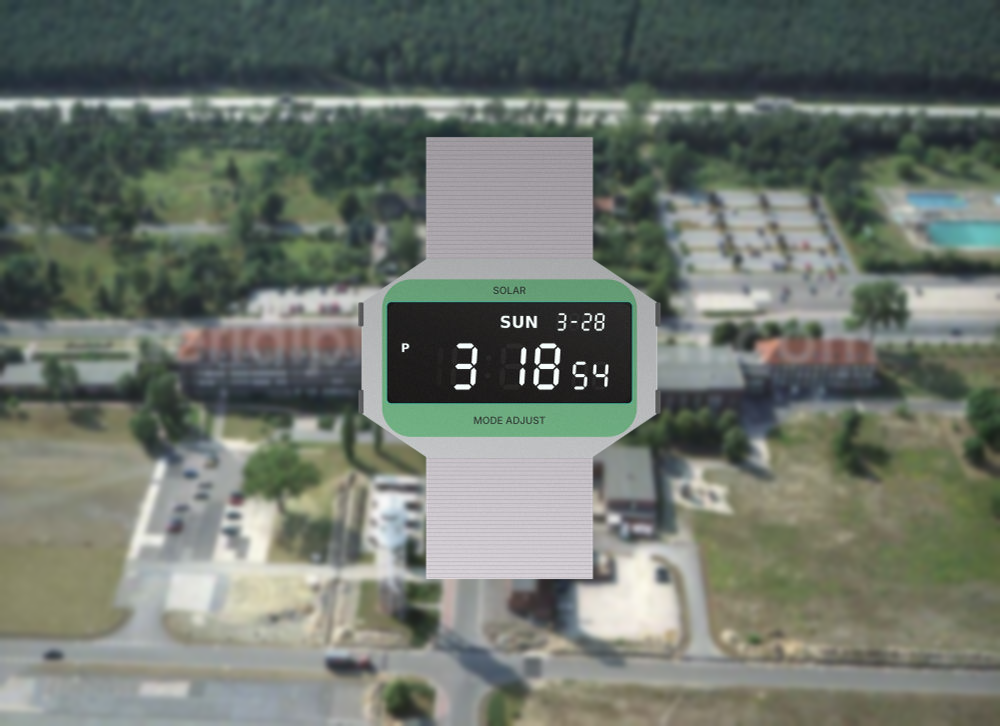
3h18m54s
